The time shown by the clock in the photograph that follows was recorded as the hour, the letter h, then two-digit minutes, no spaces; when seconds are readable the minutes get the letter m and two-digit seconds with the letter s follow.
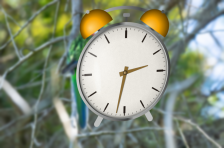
2h32
